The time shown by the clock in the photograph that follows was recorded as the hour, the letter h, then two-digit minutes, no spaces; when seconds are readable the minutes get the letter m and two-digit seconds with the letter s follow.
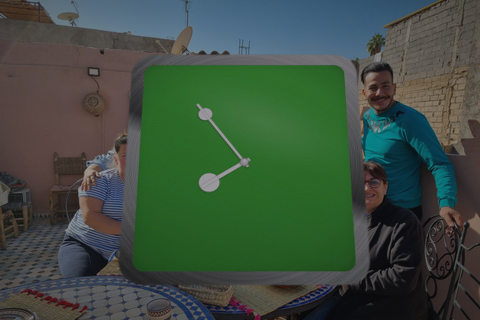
7h54
